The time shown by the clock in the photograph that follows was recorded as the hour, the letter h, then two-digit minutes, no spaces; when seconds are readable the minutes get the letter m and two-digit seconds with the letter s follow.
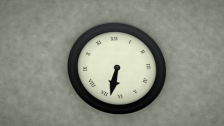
6h33
